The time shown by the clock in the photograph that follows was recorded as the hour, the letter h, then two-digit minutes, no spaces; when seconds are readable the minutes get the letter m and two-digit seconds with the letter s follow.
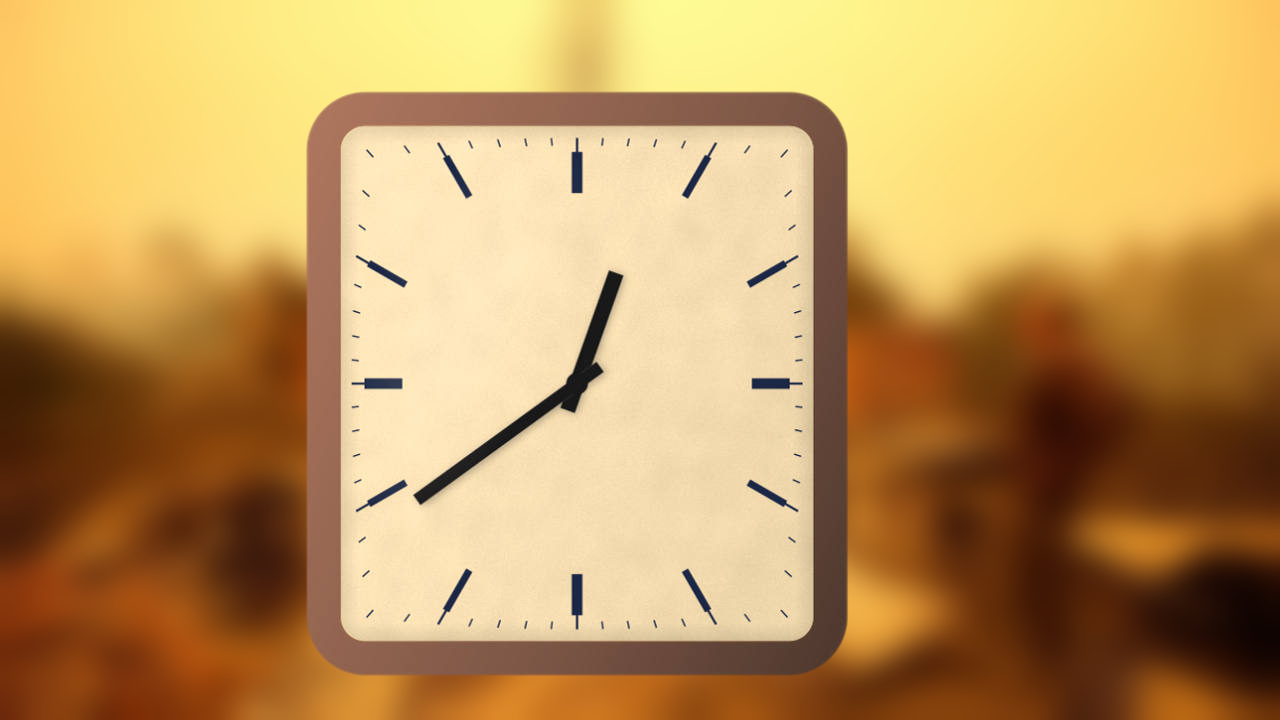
12h39
